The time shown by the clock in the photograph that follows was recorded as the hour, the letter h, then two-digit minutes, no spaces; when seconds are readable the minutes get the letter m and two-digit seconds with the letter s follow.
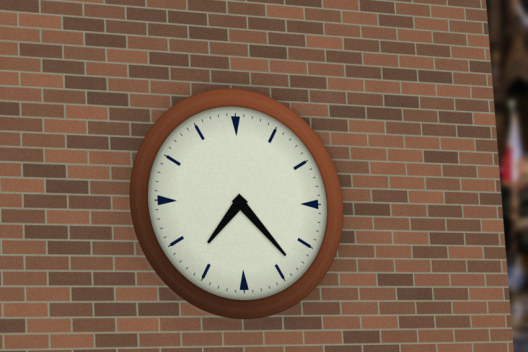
7h23
